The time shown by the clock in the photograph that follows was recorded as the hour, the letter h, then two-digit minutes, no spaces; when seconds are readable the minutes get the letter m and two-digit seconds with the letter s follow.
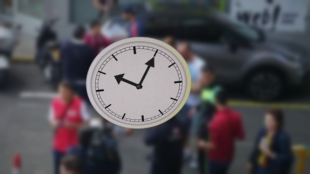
10h05
